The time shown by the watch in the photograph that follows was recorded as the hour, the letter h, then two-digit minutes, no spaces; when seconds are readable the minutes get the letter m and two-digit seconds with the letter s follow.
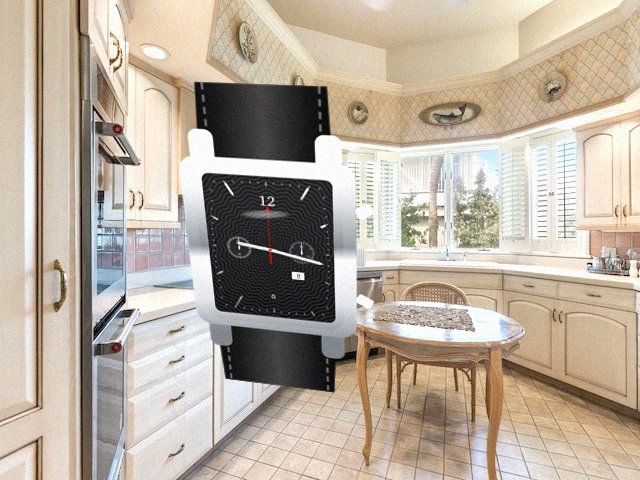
9h17
